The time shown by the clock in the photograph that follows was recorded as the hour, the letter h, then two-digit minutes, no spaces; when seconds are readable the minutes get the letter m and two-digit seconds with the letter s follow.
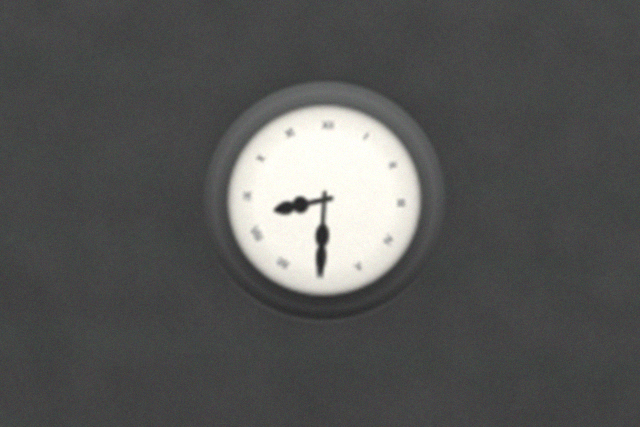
8h30
